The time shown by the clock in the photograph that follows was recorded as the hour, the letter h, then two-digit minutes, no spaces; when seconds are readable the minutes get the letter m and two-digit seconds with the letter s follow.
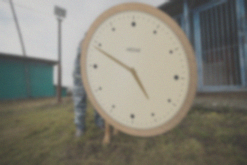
4h49
